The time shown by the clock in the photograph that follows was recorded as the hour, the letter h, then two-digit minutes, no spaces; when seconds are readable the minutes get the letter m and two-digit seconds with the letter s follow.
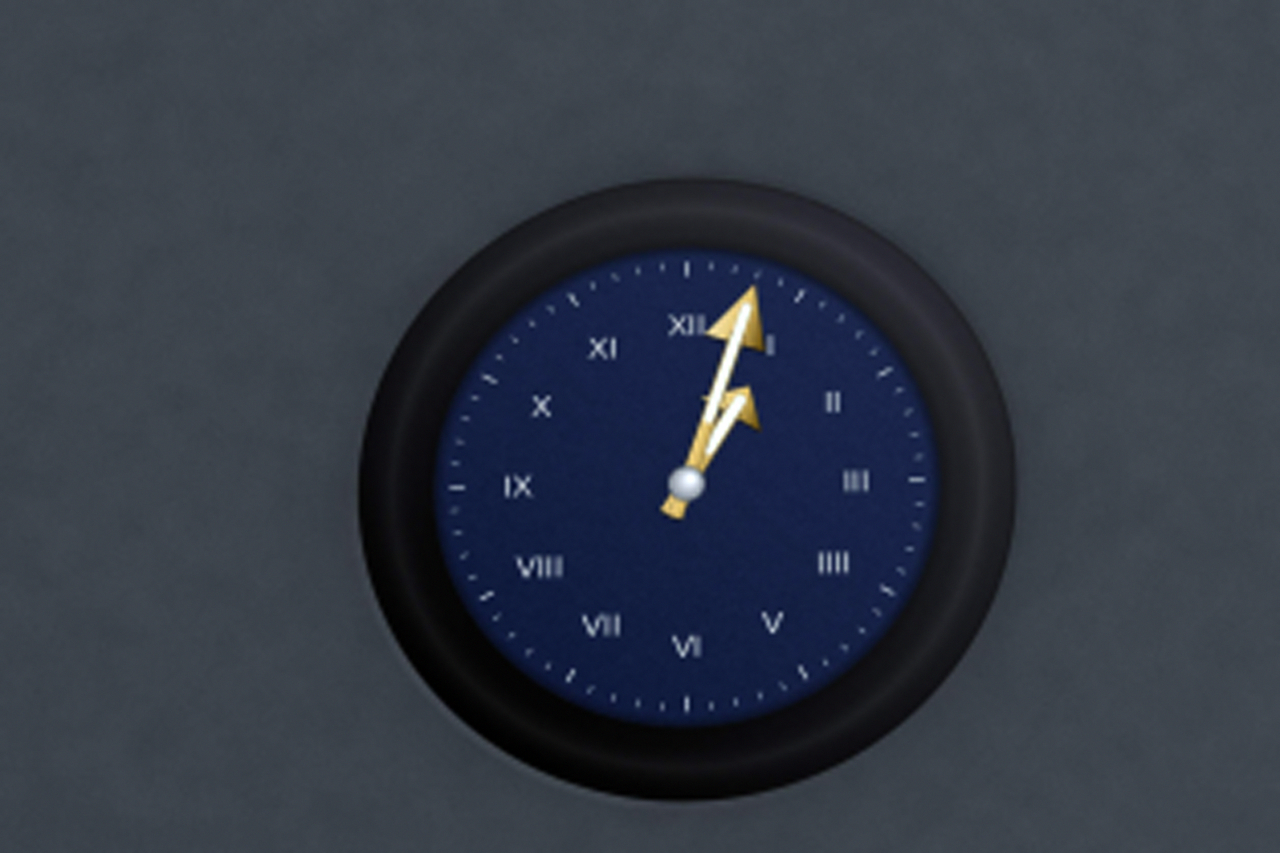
1h03
